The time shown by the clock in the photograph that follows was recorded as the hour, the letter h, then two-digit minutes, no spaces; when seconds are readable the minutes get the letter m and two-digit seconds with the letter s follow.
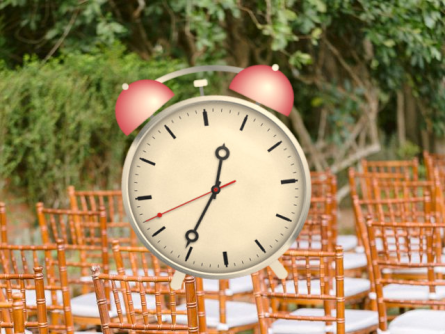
12h35m42s
